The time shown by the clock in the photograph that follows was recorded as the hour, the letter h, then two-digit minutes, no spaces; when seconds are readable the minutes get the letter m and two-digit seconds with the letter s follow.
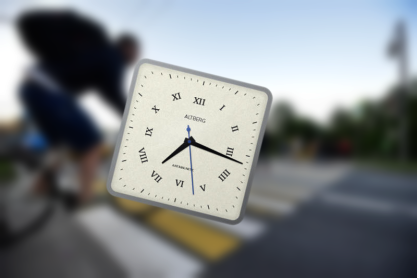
7h16m27s
